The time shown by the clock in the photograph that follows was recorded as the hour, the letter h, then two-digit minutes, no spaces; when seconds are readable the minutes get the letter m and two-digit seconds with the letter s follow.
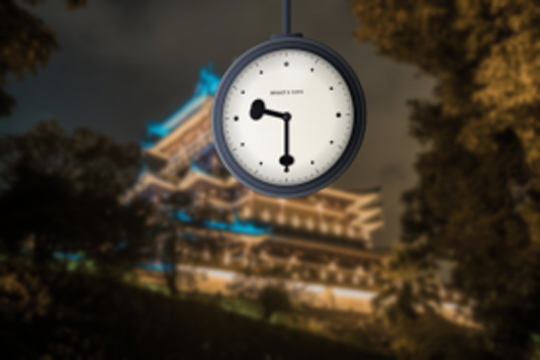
9h30
